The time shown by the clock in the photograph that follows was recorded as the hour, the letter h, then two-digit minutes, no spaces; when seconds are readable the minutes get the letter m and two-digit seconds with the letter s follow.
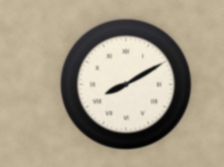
8h10
